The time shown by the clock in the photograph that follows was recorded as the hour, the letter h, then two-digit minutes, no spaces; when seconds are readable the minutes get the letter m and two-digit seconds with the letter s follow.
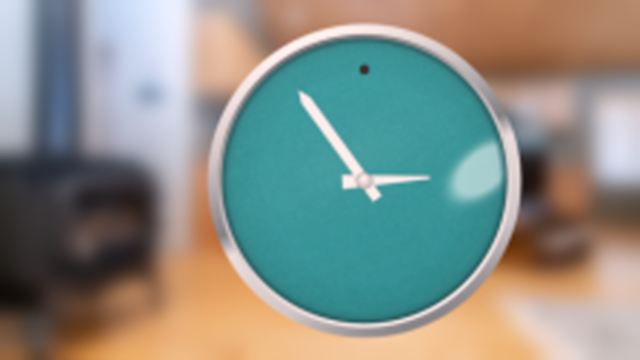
2h54
